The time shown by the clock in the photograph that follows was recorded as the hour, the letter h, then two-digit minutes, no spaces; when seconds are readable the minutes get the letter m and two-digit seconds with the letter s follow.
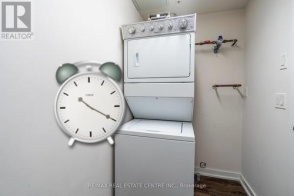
10h20
